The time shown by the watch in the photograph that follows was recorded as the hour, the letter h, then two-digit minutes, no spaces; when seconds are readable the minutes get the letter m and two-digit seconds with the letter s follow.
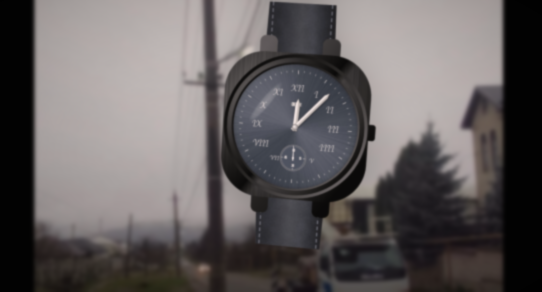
12h07
